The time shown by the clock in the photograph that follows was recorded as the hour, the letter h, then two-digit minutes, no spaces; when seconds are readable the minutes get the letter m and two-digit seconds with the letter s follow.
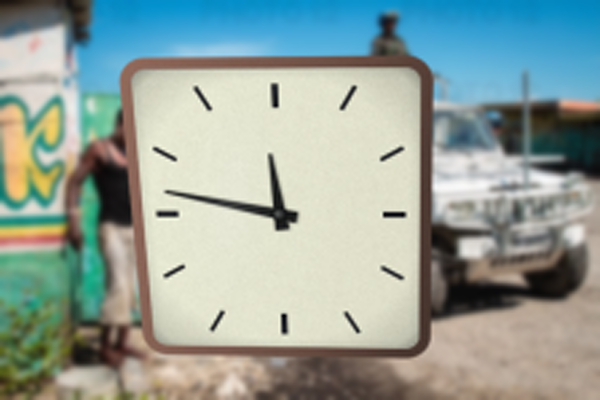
11h47
